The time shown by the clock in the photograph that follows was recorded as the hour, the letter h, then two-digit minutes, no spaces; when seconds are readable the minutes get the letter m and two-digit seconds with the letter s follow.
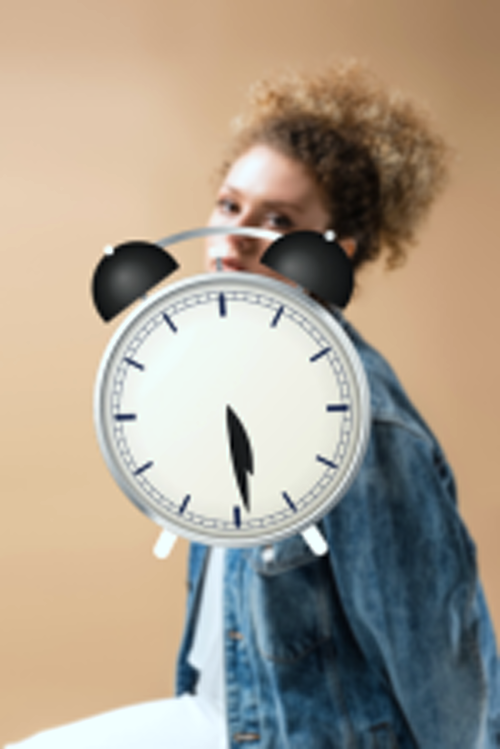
5h29
